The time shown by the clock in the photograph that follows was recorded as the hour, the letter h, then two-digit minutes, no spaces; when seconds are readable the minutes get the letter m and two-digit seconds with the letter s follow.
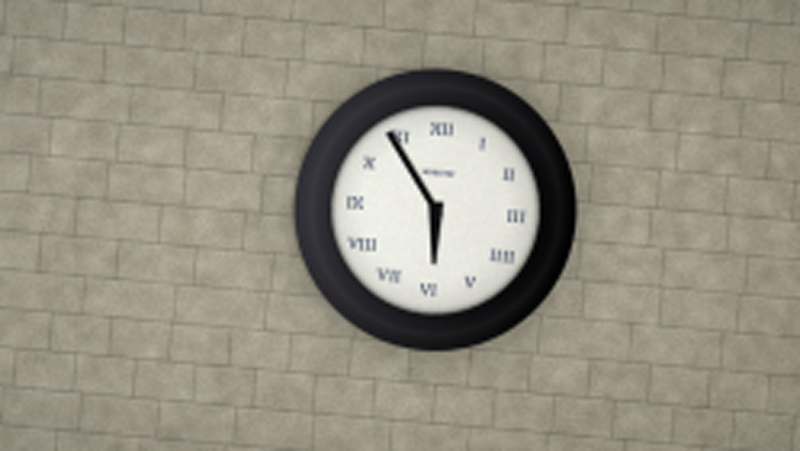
5h54
